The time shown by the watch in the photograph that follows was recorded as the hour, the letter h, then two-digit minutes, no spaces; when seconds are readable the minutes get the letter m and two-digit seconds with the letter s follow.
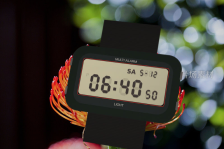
6h40m50s
